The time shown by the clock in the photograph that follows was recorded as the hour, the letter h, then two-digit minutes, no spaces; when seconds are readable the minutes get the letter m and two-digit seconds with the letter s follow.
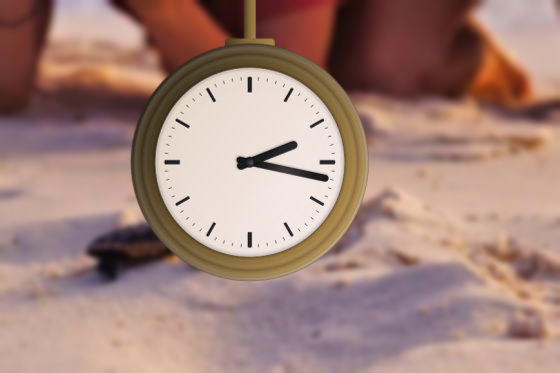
2h17
